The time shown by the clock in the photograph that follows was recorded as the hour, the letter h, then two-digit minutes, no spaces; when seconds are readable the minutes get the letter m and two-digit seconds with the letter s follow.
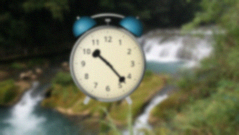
10h23
